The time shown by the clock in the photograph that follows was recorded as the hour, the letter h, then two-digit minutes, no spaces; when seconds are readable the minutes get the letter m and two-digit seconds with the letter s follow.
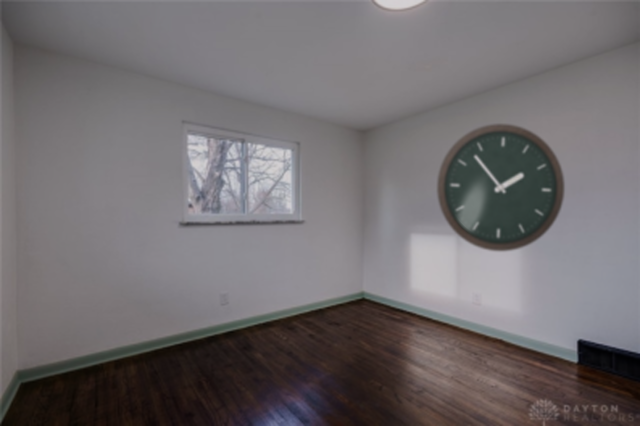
1h53
